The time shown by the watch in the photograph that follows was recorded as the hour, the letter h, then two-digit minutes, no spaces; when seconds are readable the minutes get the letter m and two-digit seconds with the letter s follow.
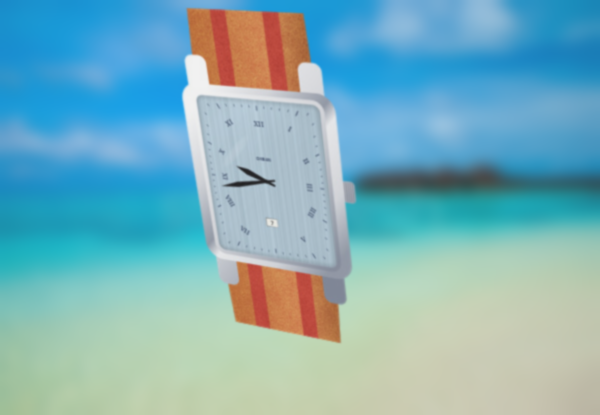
9h43
